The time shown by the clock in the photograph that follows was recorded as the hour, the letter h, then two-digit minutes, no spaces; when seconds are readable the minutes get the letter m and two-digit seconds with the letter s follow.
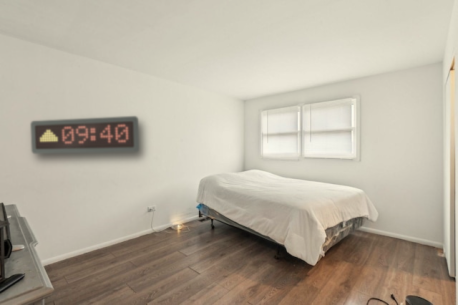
9h40
